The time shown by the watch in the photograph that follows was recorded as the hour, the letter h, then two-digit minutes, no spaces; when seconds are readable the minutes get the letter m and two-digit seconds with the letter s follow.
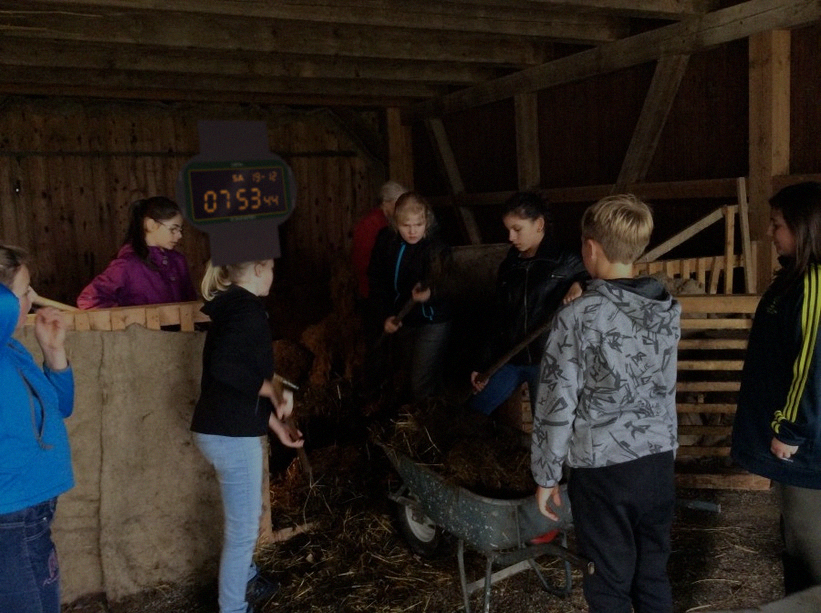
7h53m44s
